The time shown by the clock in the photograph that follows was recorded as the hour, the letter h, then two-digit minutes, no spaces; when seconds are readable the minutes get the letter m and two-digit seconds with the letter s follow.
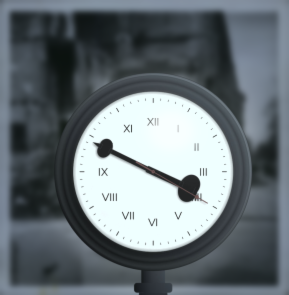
3h49m20s
